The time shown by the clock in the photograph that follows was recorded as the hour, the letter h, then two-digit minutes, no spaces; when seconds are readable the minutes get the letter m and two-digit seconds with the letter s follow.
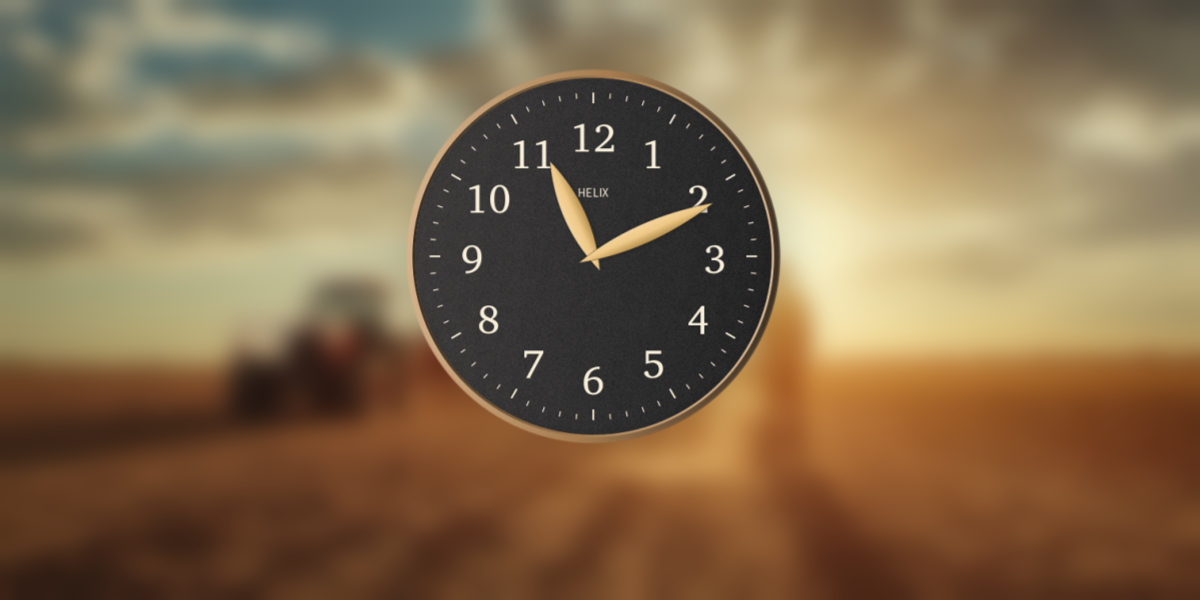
11h11
